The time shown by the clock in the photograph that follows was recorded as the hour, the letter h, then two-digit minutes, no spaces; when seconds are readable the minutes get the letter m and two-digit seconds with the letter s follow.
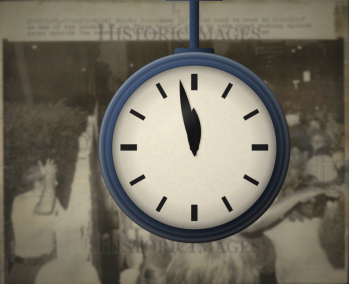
11h58
